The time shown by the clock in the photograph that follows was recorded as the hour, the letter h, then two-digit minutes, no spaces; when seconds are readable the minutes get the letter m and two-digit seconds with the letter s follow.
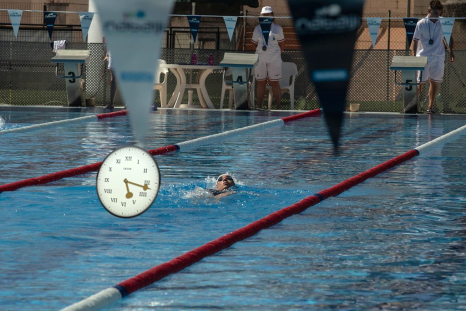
5h17
